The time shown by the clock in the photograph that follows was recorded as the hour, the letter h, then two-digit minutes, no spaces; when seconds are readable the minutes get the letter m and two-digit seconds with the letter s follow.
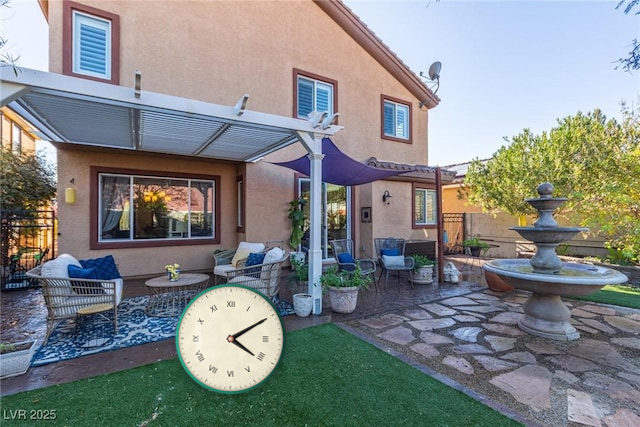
4h10
